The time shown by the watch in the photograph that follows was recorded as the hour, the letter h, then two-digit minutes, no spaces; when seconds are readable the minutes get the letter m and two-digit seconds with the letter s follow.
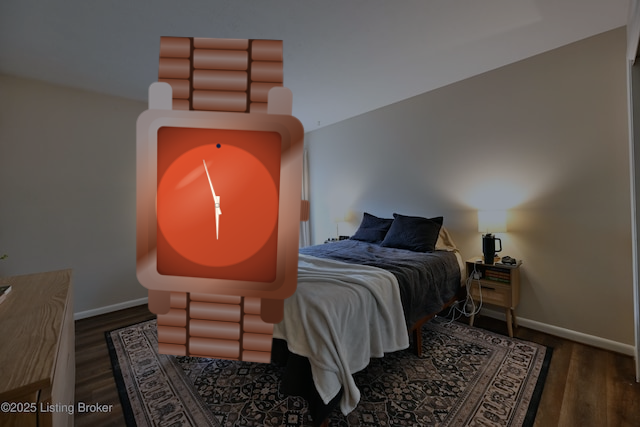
5h57
